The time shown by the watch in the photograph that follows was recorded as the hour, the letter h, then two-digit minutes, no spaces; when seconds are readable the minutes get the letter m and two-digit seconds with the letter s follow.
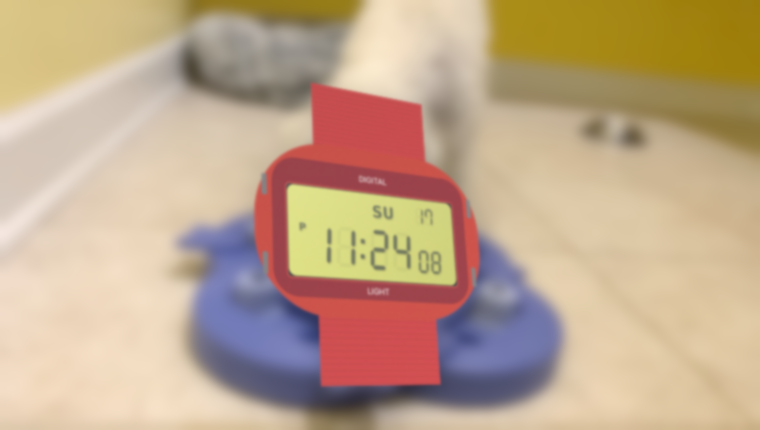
11h24m08s
